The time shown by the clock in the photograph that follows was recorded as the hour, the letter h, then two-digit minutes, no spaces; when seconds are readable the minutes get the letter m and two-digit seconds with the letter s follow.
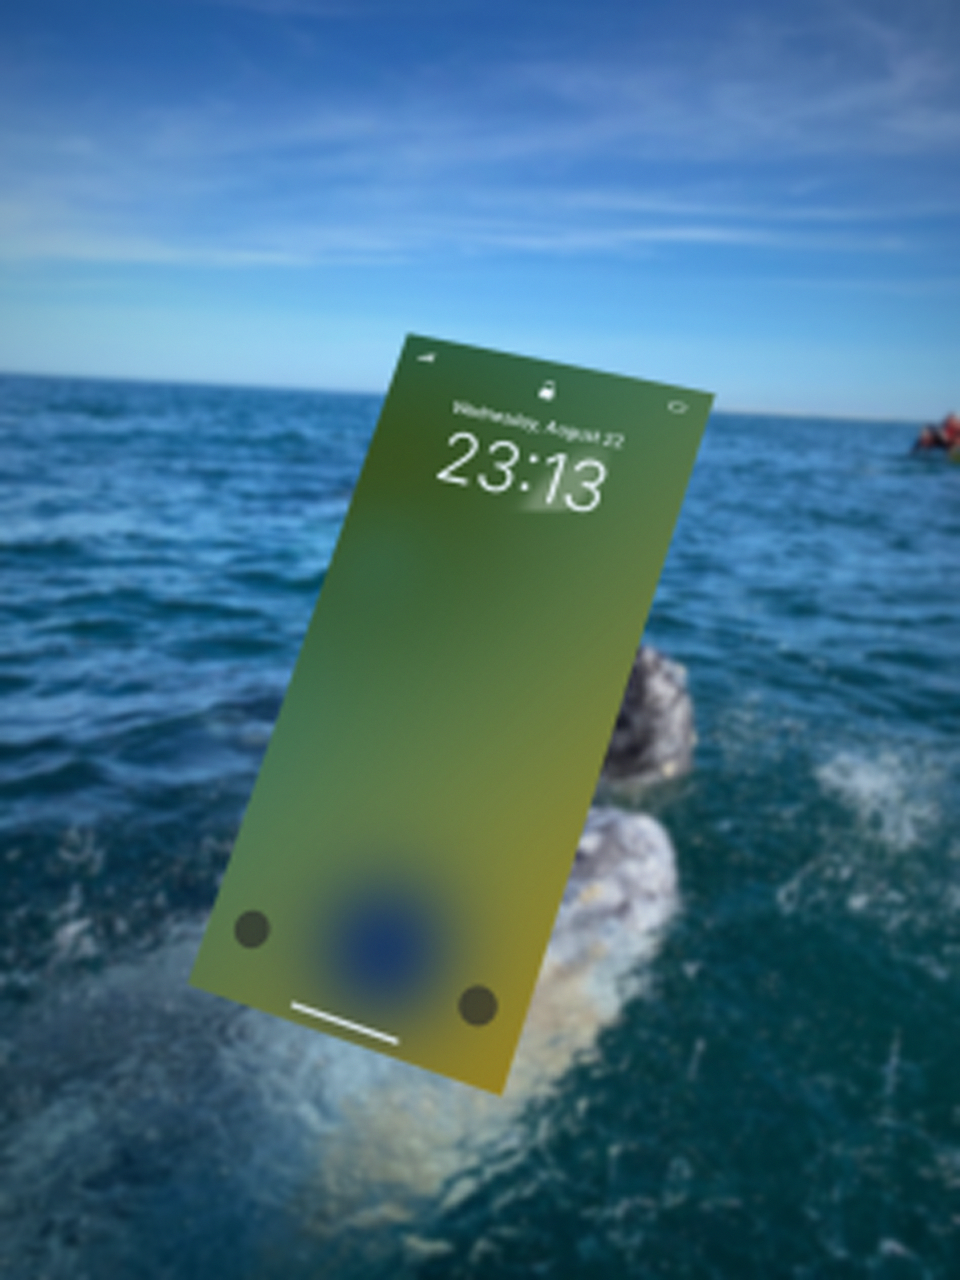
23h13
